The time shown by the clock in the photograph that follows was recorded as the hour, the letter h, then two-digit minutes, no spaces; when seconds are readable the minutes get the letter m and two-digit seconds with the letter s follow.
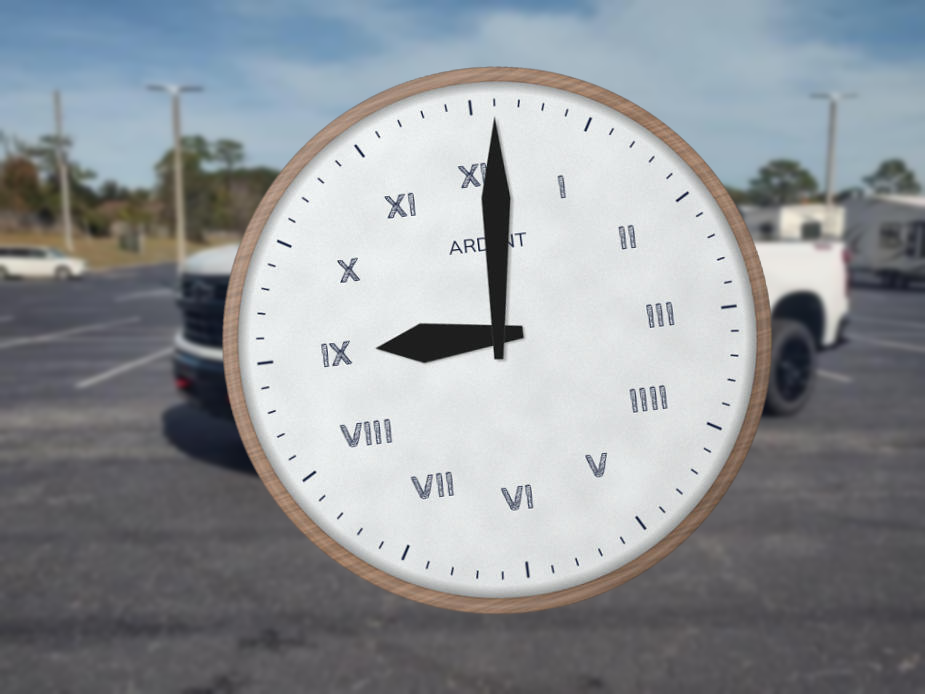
9h01
